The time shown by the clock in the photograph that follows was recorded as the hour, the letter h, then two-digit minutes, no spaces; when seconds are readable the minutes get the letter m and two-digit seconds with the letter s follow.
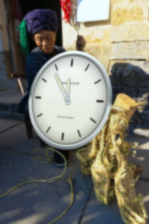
11h54
